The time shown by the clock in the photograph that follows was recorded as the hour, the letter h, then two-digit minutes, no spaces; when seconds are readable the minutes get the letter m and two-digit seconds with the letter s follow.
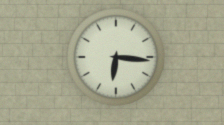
6h16
